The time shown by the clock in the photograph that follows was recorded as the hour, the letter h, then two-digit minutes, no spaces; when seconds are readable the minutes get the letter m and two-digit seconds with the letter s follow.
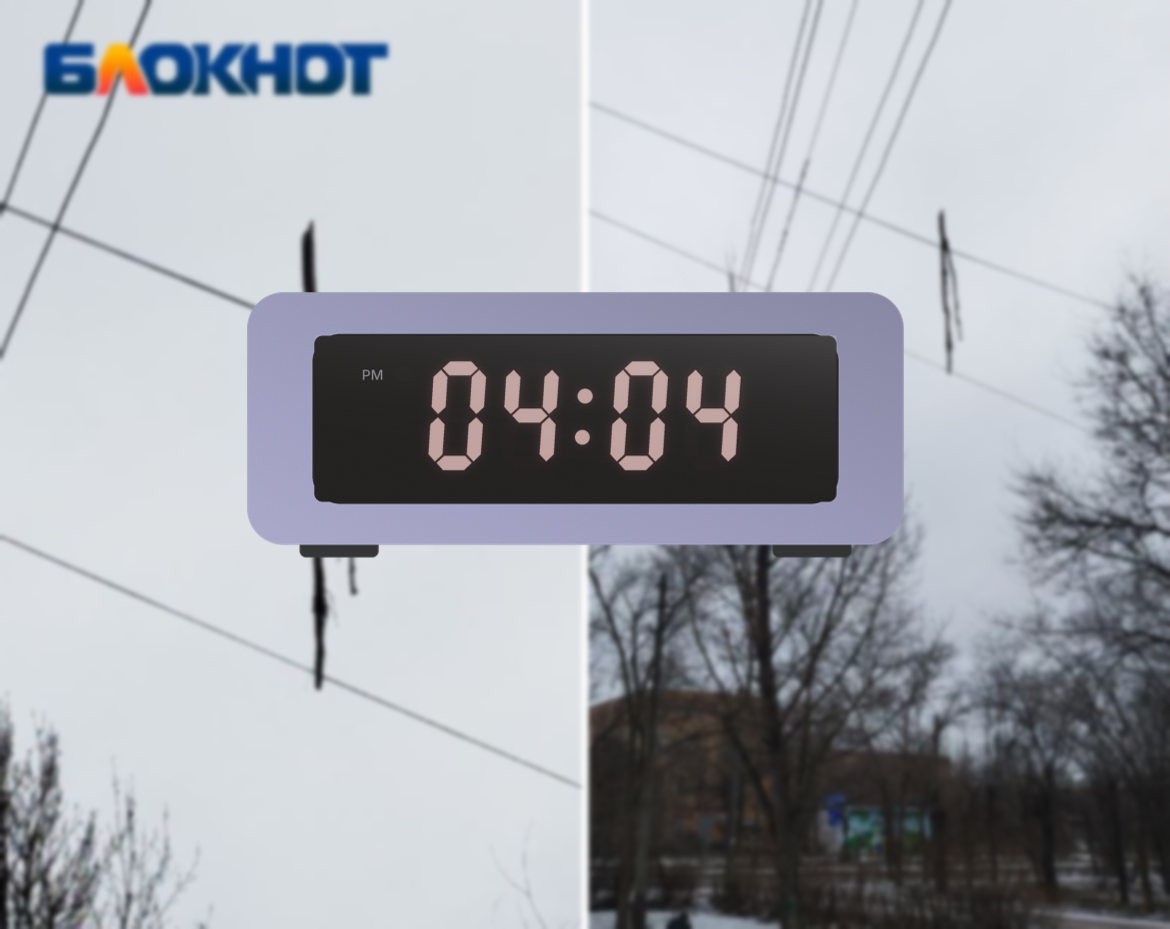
4h04
